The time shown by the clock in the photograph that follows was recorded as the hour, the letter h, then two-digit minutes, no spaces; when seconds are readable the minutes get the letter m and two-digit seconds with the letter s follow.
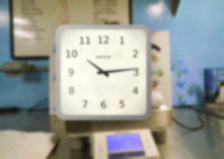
10h14
